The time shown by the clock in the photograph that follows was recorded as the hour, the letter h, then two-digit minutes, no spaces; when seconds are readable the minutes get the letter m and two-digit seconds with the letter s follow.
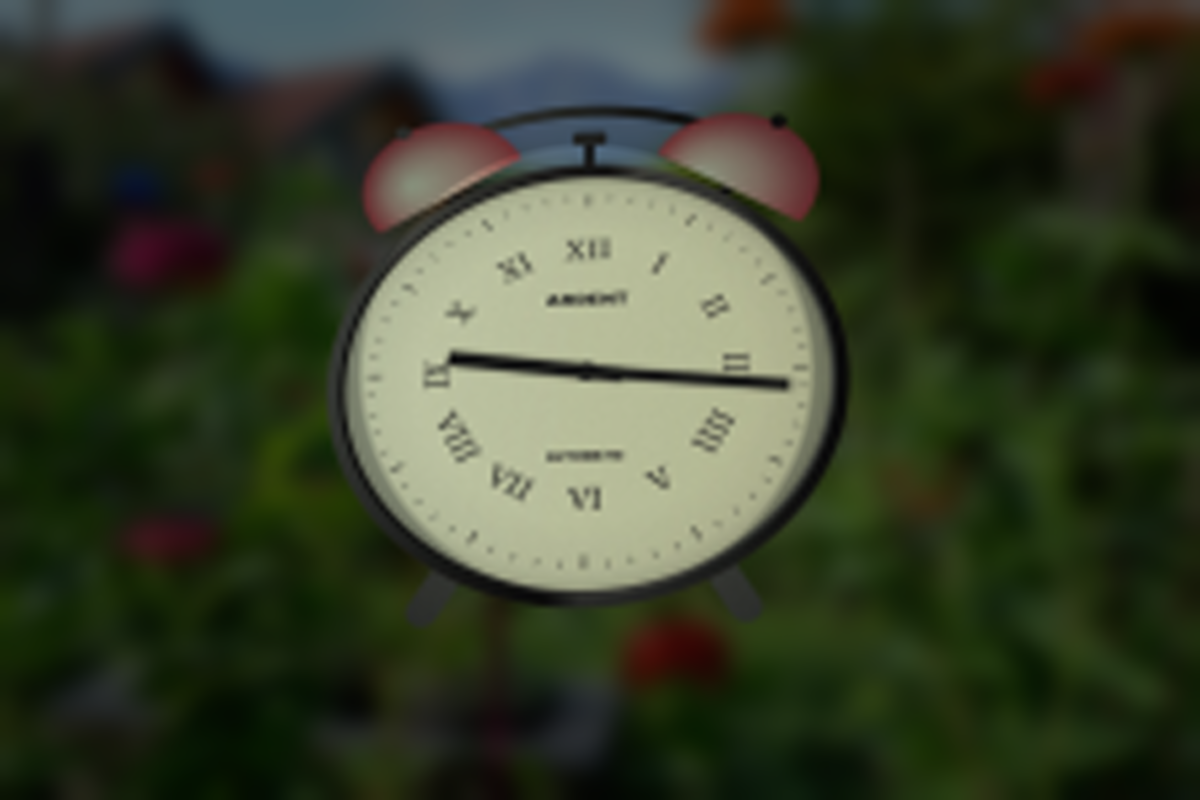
9h16
